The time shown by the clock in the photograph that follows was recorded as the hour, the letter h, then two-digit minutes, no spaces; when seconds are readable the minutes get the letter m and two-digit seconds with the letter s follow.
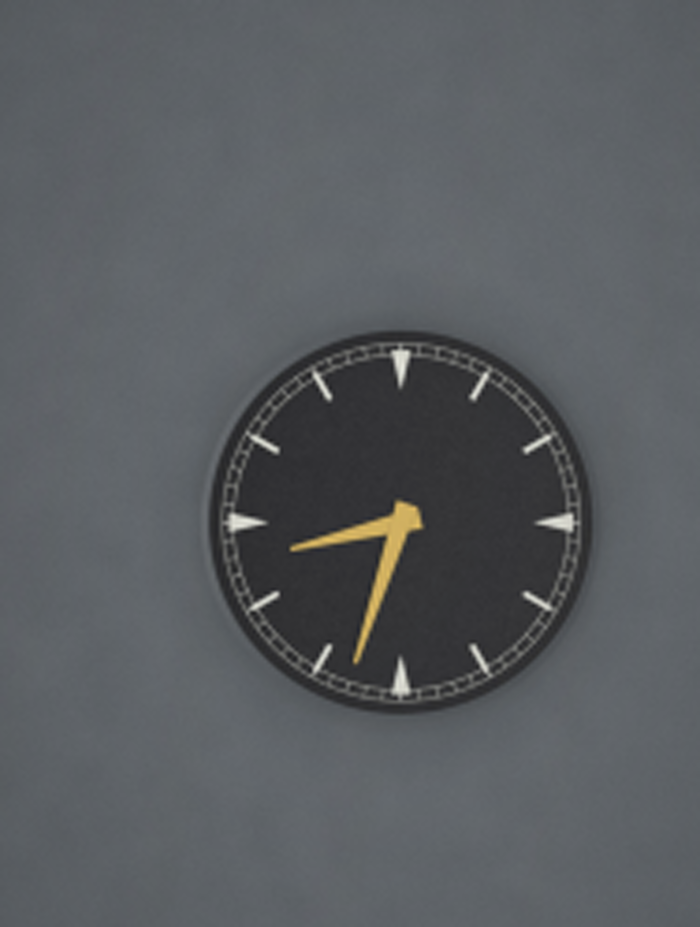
8h33
